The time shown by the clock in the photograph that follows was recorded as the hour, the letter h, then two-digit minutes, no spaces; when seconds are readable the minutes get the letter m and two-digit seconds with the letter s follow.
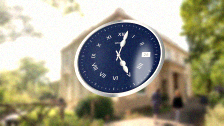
5h02
